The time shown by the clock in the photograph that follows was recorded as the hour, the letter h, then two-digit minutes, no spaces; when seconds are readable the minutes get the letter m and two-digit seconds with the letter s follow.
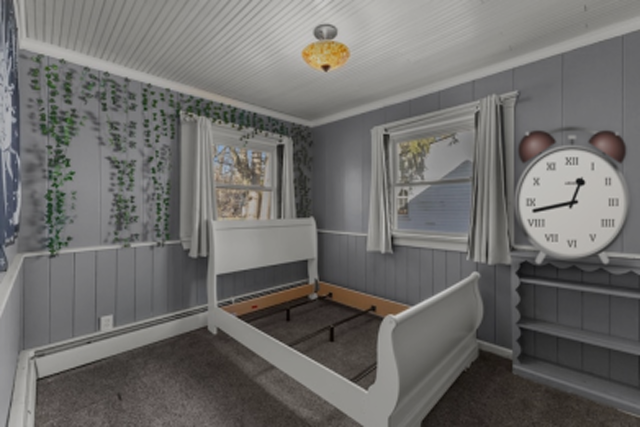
12h43
